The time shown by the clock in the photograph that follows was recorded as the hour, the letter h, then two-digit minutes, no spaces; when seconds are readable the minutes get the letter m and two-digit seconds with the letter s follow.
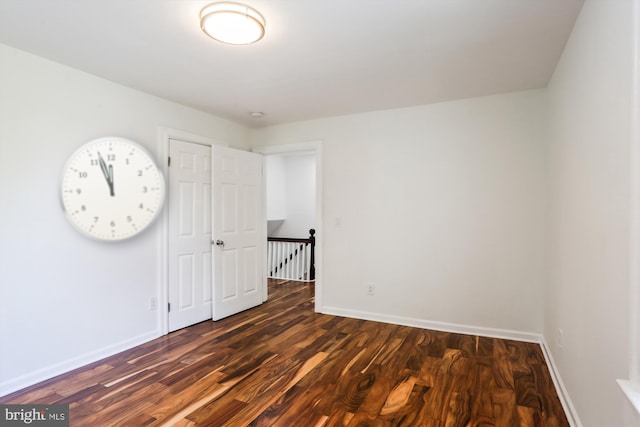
11h57
